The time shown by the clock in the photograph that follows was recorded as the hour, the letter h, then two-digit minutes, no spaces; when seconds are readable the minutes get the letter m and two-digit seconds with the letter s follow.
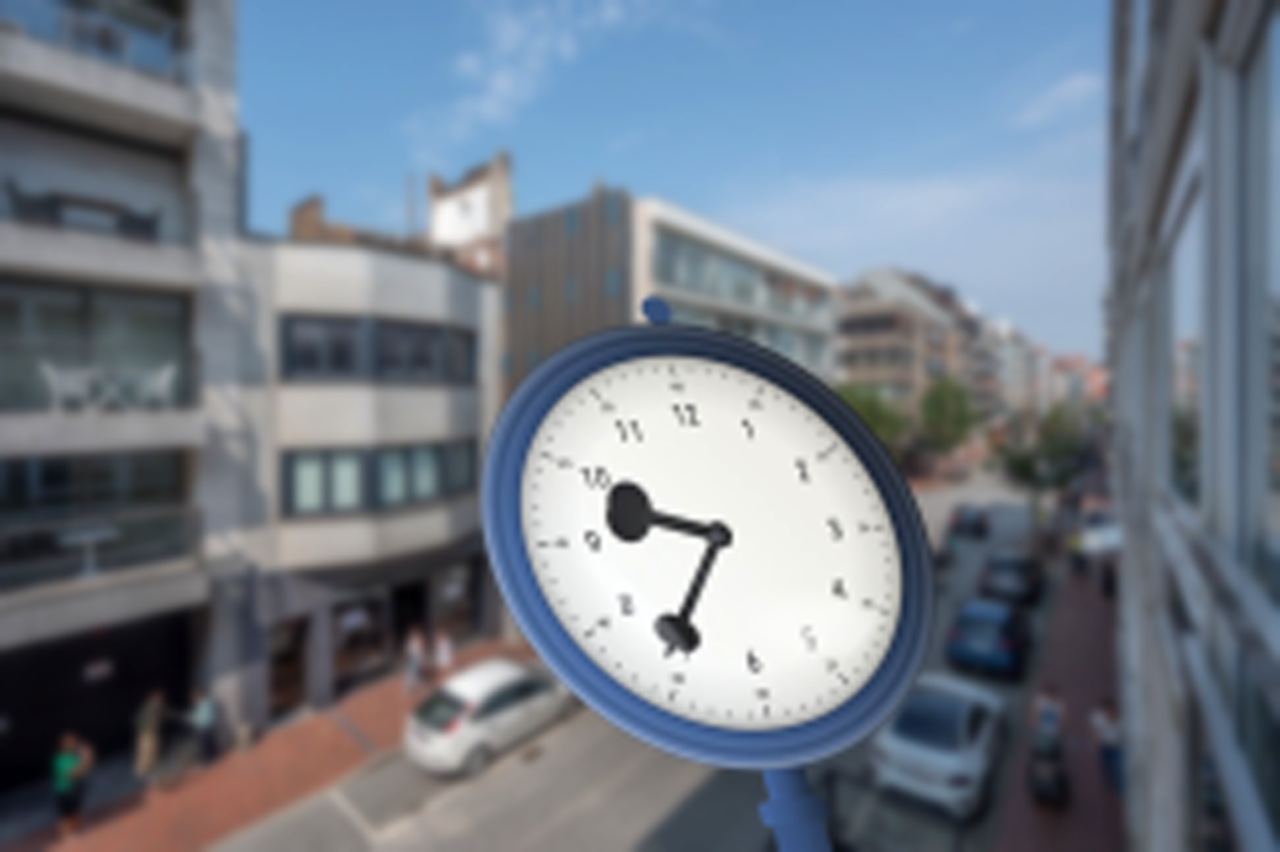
9h36
